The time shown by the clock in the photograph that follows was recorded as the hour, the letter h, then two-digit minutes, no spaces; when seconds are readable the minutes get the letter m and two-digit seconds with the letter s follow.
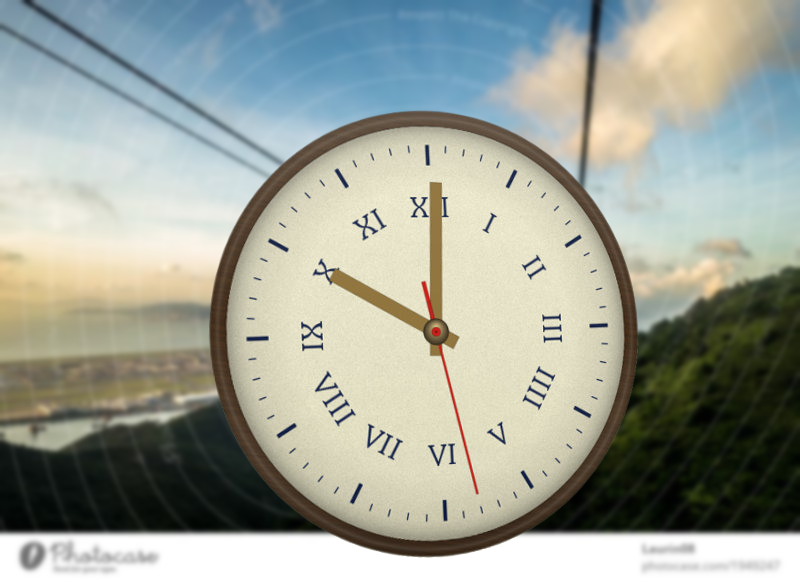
10h00m28s
